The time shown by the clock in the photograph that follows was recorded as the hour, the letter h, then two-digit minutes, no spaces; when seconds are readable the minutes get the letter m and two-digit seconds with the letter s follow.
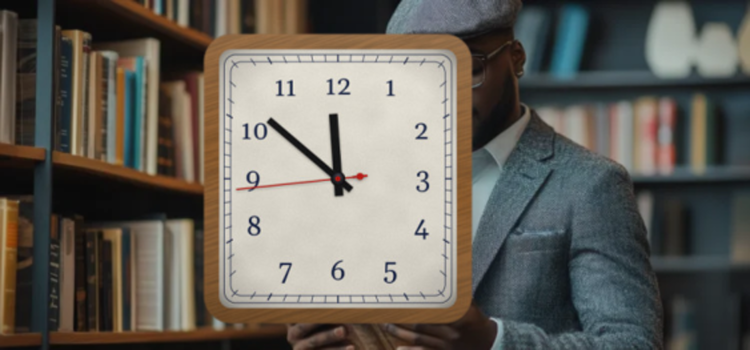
11h51m44s
